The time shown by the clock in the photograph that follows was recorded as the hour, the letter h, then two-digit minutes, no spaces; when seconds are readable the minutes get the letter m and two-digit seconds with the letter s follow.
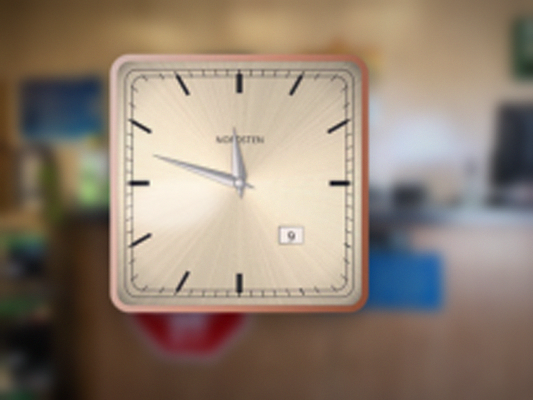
11h48
